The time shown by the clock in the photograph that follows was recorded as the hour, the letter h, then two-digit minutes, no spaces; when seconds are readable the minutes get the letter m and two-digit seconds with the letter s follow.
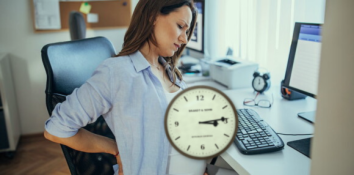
3h14
